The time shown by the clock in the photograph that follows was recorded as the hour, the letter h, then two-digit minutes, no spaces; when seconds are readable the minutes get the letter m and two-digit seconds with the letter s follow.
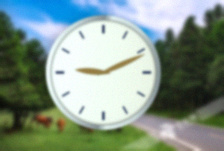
9h11
